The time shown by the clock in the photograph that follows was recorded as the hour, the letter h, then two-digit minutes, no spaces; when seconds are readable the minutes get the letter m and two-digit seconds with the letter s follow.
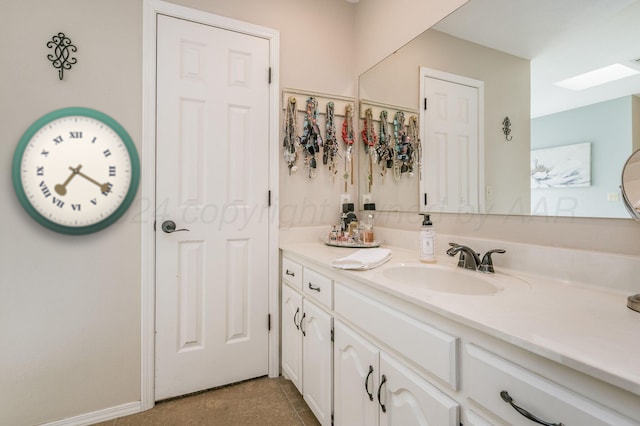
7h20
